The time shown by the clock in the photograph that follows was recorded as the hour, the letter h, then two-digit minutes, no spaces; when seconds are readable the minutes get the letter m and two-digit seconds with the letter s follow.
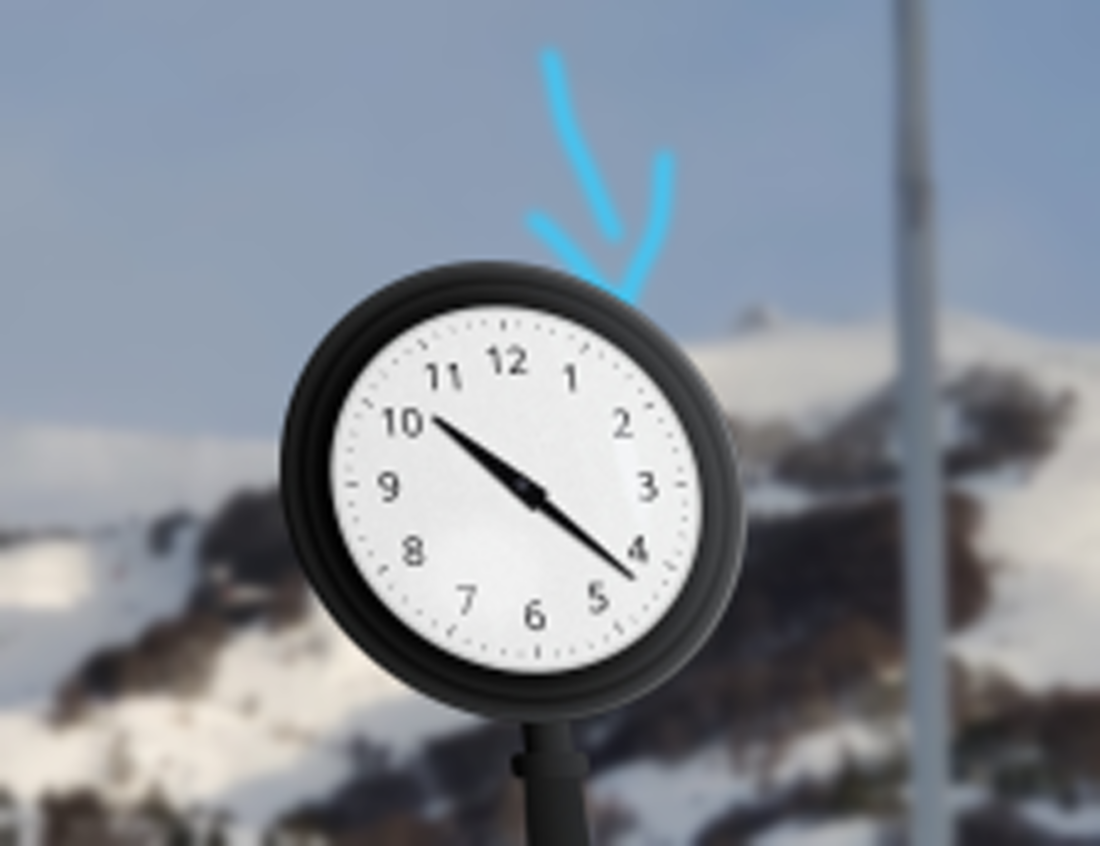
10h22
